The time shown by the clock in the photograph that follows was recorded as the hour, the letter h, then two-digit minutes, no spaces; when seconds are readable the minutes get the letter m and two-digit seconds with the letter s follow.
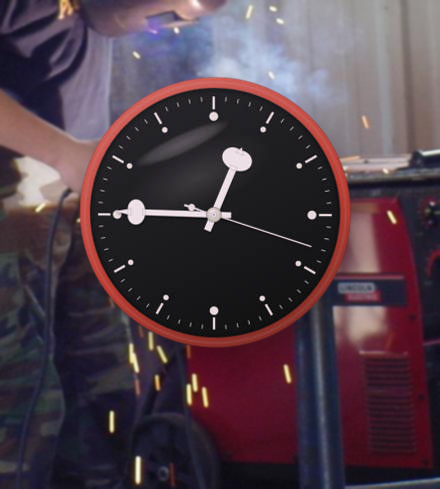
12h45m18s
